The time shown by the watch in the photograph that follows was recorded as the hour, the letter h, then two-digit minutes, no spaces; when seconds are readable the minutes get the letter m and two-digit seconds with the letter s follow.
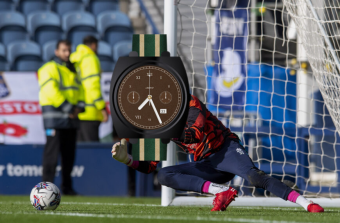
7h26
